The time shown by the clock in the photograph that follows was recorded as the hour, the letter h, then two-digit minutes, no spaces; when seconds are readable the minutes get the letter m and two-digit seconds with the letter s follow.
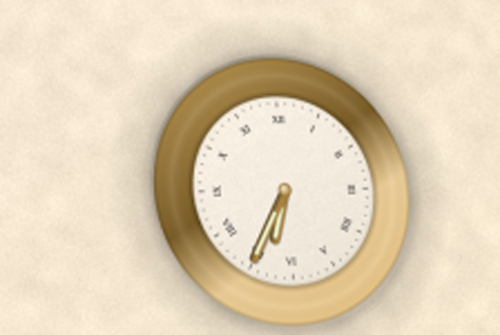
6h35
